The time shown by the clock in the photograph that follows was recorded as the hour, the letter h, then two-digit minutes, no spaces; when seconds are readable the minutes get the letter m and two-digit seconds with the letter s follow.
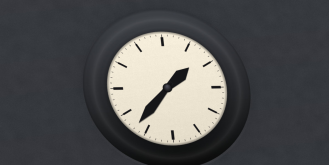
1h37
